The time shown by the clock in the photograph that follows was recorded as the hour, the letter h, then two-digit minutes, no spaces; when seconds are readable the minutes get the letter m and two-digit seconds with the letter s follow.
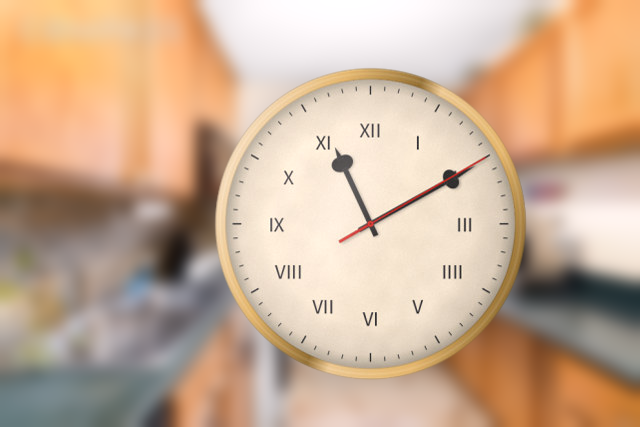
11h10m10s
